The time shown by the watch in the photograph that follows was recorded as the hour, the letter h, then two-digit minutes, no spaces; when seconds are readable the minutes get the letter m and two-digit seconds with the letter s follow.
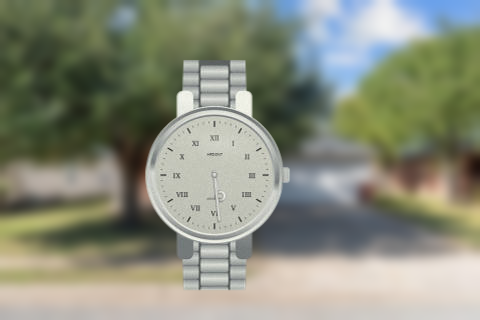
5h29
